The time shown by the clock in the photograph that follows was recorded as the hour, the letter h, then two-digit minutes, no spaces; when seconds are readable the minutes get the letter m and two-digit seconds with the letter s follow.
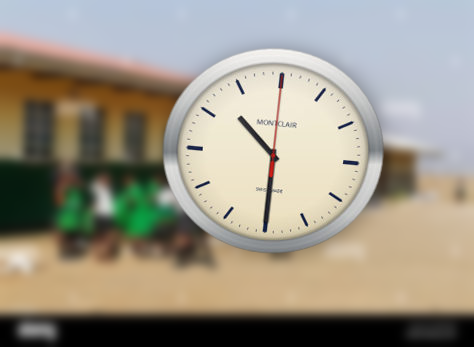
10h30m00s
